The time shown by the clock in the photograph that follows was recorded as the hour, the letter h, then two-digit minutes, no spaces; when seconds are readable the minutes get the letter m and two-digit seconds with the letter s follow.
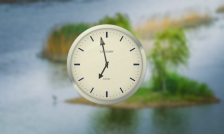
6h58
